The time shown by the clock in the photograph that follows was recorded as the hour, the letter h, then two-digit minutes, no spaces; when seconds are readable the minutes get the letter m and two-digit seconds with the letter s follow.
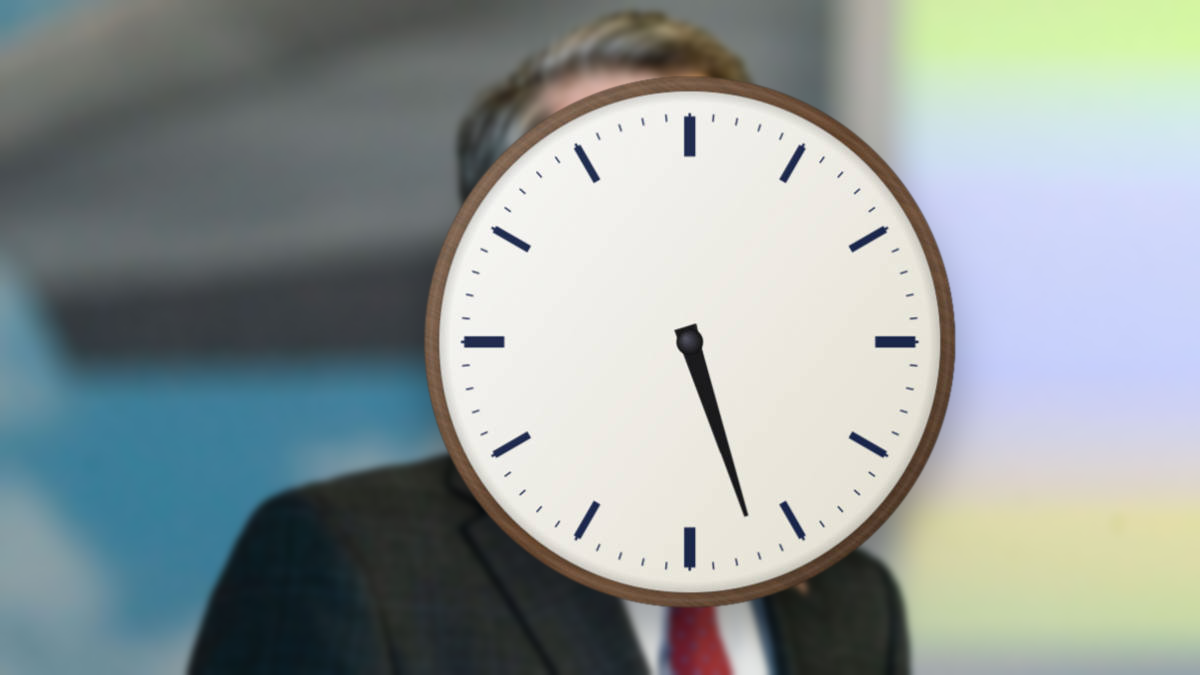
5h27
